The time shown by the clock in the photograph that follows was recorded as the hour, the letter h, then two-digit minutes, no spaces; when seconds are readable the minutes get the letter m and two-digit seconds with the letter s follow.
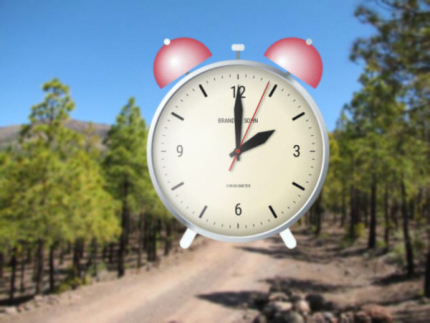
2h00m04s
